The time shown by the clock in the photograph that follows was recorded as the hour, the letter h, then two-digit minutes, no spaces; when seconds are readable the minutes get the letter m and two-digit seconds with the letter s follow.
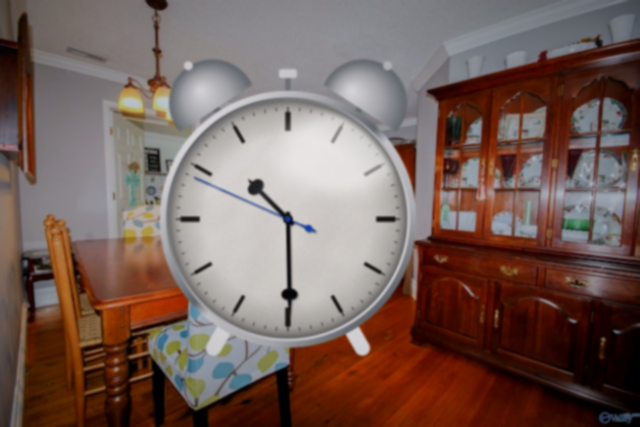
10h29m49s
